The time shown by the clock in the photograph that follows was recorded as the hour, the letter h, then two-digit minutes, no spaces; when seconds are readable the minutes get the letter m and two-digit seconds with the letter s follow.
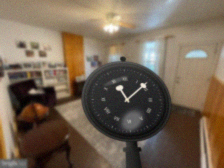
11h08
